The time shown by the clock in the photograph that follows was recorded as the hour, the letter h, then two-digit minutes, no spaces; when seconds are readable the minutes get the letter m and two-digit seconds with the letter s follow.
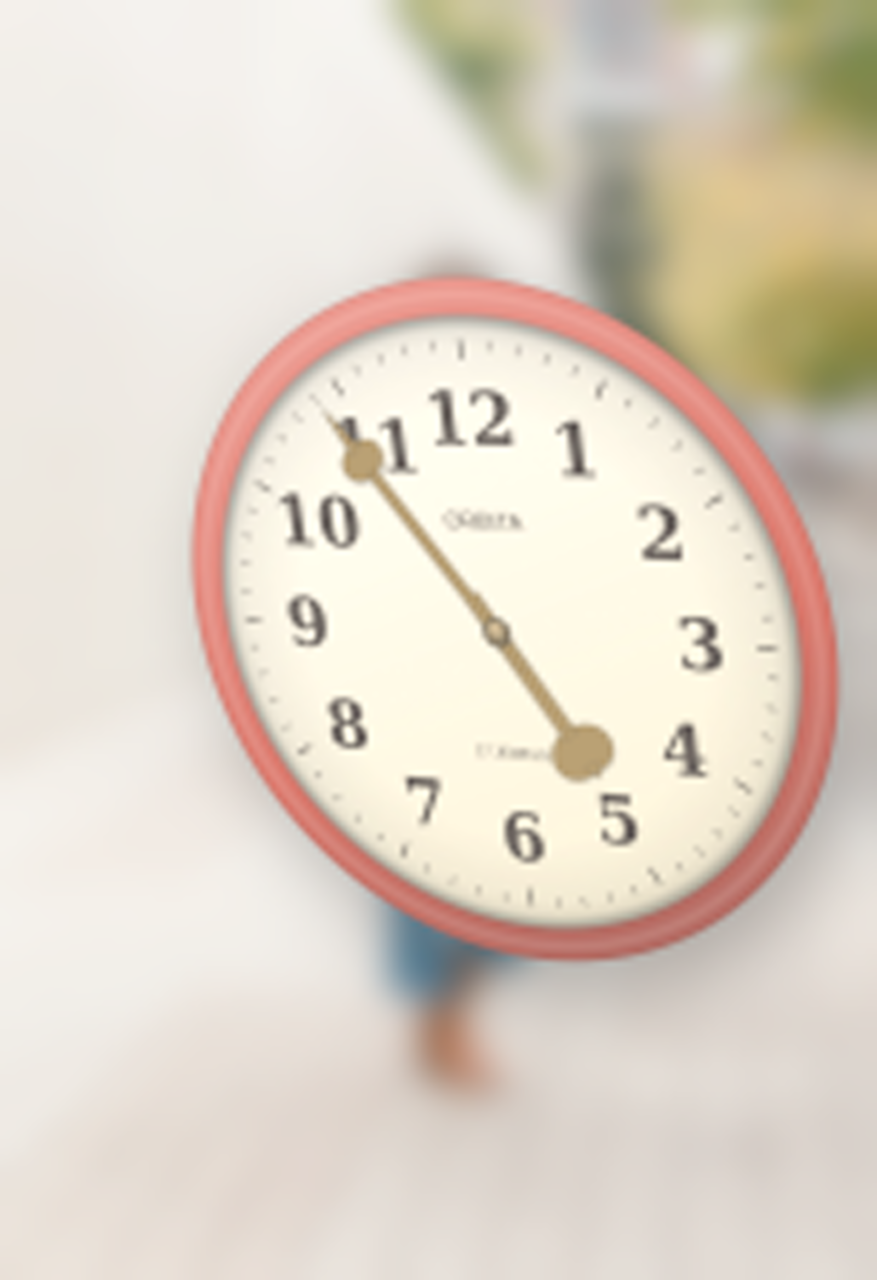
4h54
